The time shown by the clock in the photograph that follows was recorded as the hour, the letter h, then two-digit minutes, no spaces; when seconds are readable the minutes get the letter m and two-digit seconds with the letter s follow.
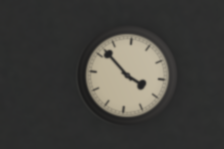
3h52
